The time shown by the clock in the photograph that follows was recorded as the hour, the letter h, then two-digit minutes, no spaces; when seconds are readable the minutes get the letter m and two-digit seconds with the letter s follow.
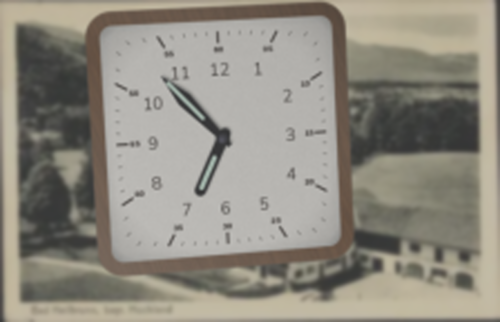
6h53
